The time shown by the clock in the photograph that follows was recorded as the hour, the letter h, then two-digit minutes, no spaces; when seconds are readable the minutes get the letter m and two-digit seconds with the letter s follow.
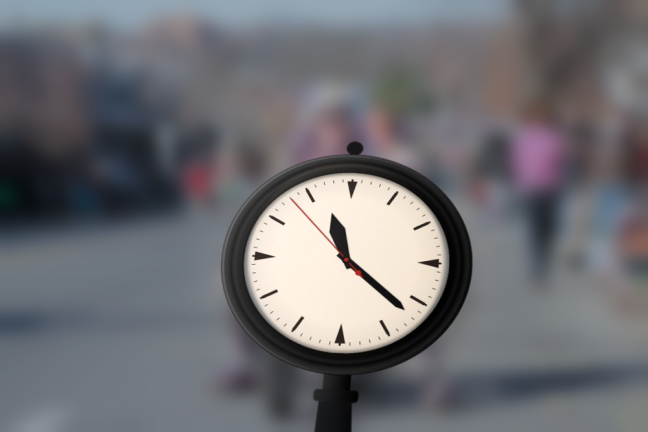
11h21m53s
